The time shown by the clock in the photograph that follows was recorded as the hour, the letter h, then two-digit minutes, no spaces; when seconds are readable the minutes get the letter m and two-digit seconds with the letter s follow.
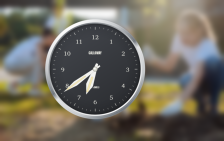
6h39
